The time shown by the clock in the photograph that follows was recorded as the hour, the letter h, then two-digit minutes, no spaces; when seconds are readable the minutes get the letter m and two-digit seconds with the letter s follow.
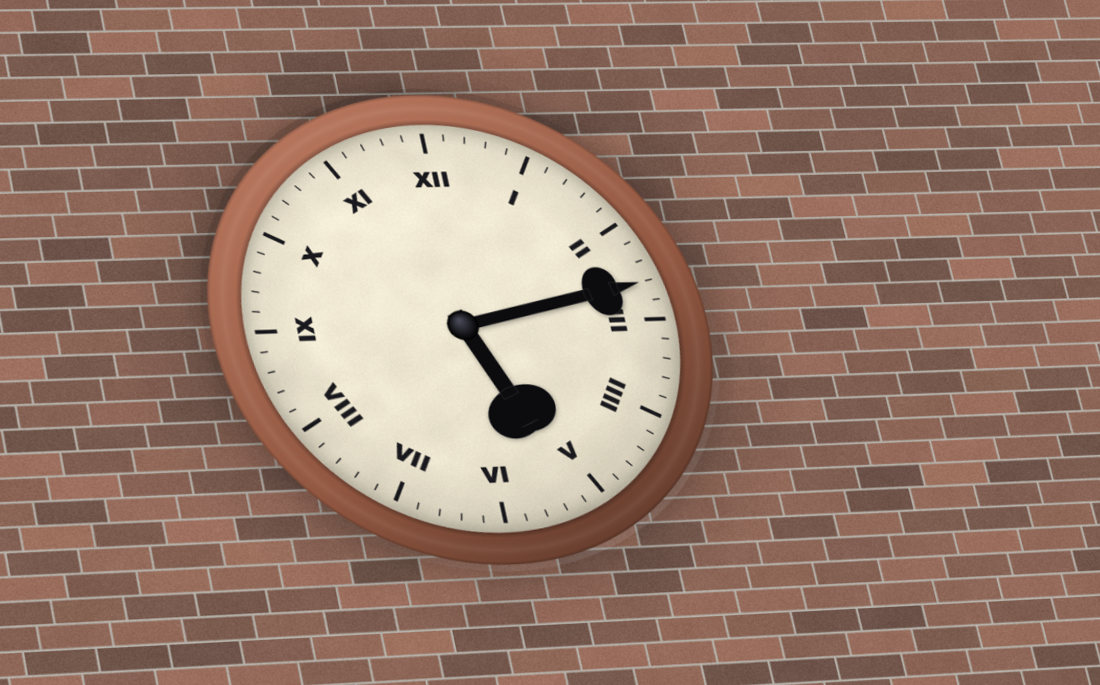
5h13
